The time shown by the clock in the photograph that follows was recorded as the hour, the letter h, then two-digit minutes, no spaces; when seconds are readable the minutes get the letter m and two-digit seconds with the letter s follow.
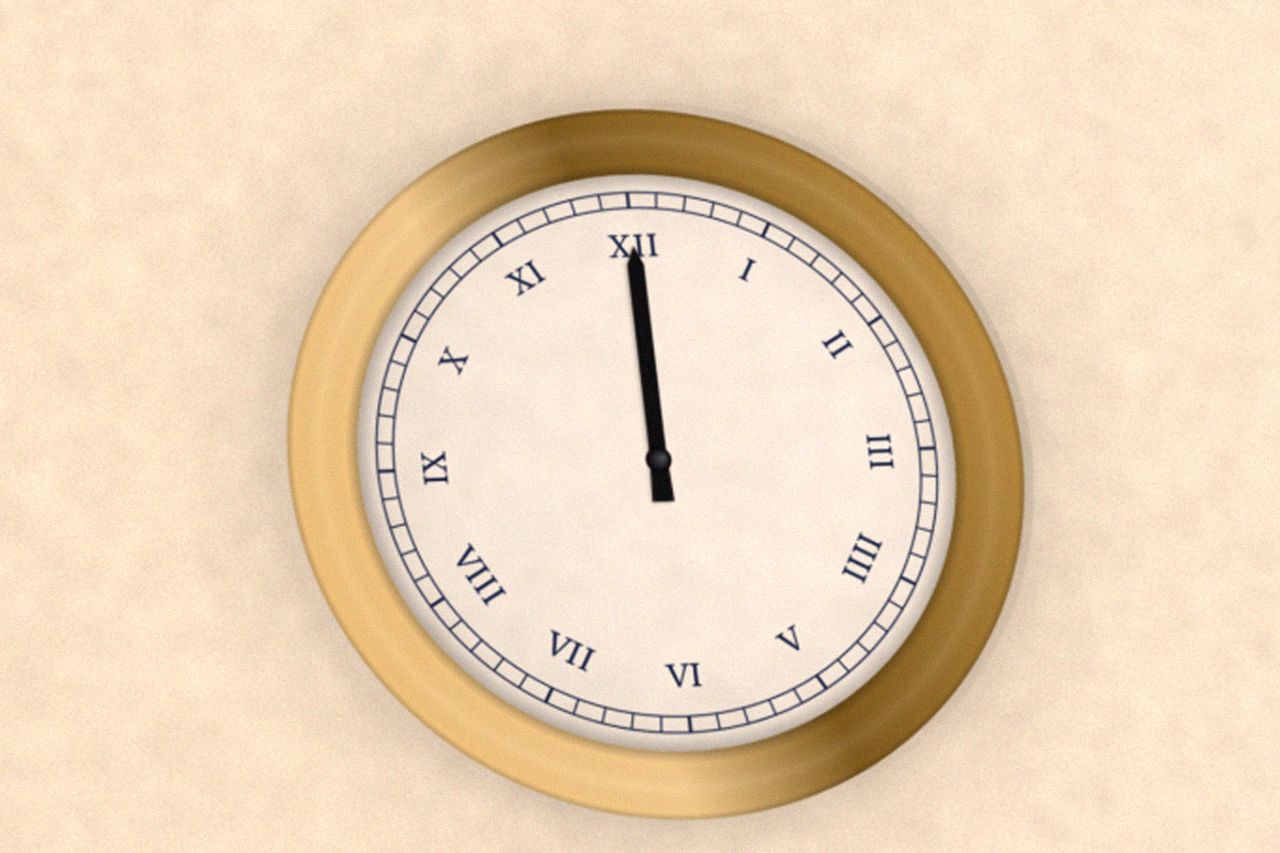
12h00
